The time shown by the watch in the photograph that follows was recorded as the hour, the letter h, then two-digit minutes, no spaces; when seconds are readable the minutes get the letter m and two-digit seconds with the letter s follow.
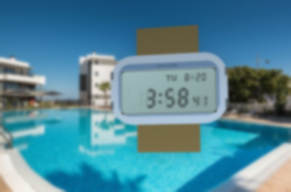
3h58m41s
